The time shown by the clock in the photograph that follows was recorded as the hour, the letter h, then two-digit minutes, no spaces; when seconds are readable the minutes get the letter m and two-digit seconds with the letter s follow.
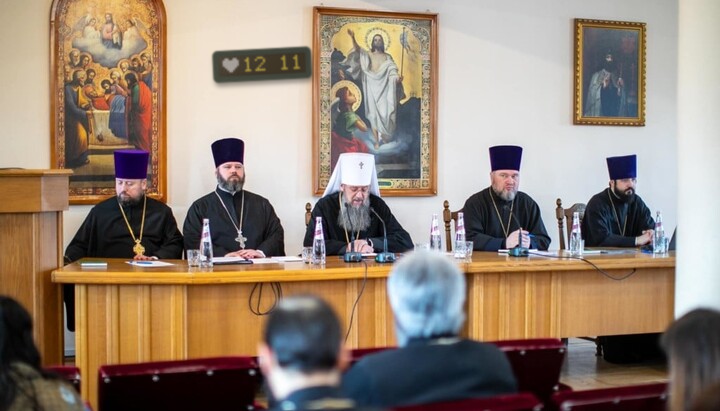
12h11
